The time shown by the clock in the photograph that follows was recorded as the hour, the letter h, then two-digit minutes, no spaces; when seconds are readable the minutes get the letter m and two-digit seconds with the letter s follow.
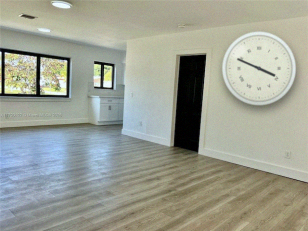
3h49
